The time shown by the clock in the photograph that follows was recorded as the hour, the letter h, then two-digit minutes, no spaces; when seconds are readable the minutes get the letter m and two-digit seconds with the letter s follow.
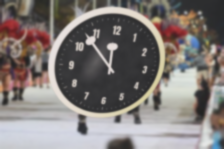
11h53
